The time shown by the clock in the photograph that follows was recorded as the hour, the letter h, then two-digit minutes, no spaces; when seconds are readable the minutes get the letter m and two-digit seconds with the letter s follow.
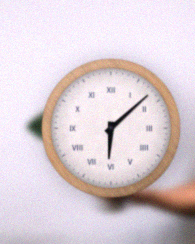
6h08
